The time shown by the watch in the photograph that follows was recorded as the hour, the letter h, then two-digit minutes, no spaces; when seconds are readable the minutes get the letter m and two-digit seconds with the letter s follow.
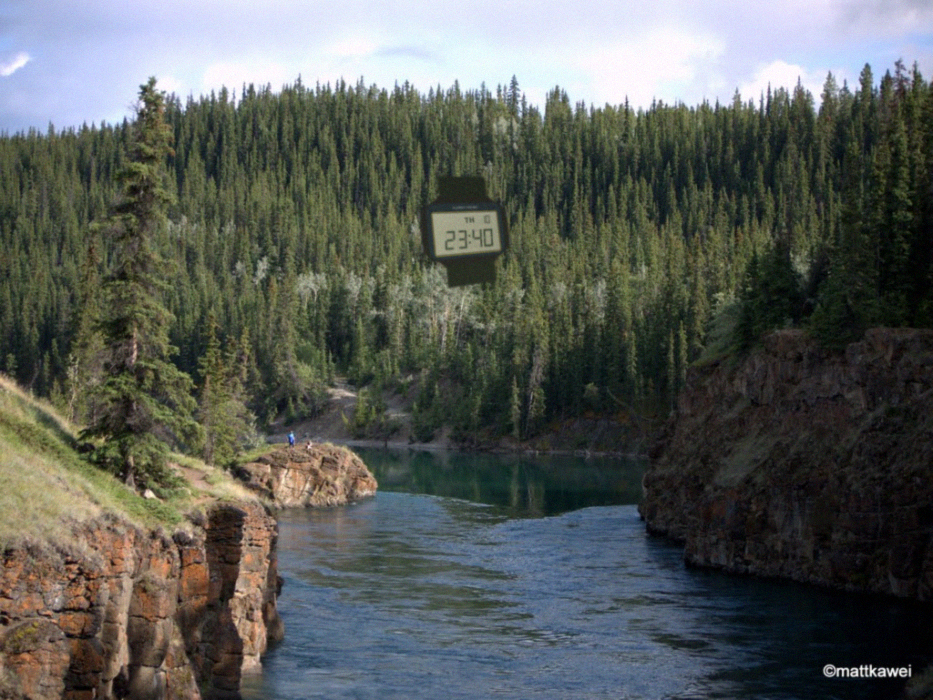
23h40
